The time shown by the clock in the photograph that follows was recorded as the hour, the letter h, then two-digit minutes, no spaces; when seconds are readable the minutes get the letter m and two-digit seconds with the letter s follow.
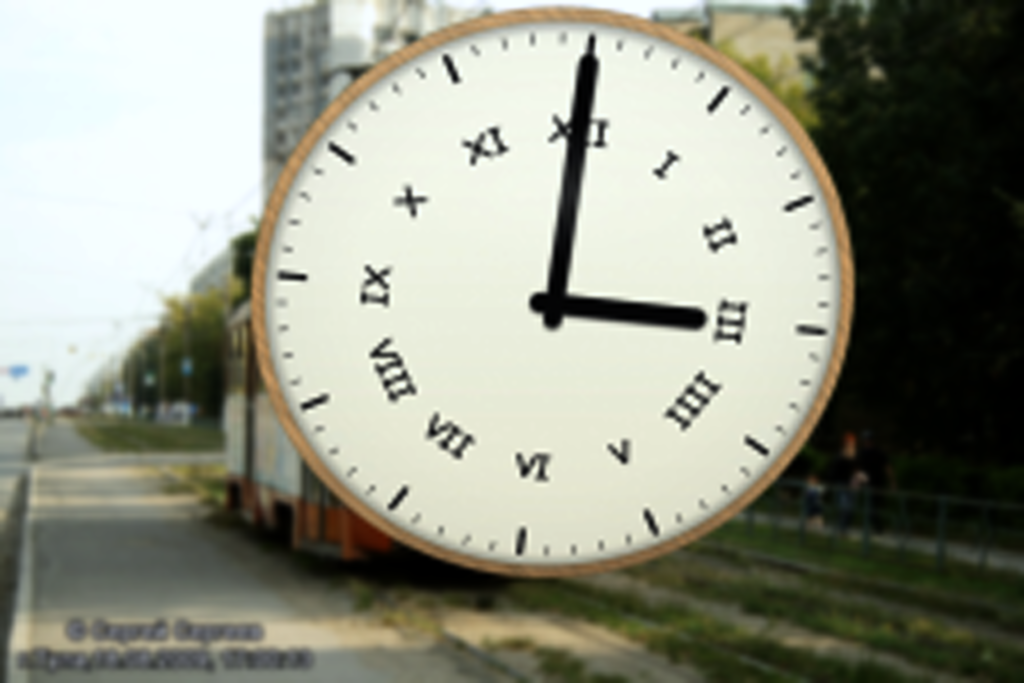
3h00
